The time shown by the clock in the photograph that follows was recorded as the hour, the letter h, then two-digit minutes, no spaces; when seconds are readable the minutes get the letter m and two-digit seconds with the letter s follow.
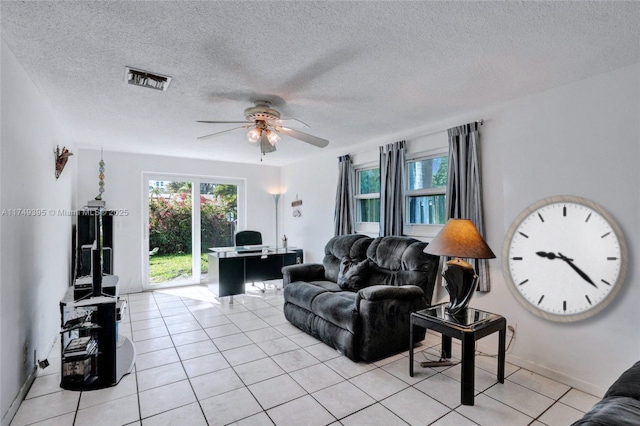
9h22
